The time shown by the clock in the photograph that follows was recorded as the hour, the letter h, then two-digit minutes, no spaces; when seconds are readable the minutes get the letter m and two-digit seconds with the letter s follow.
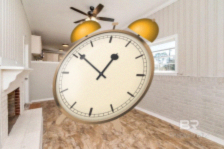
12h51
